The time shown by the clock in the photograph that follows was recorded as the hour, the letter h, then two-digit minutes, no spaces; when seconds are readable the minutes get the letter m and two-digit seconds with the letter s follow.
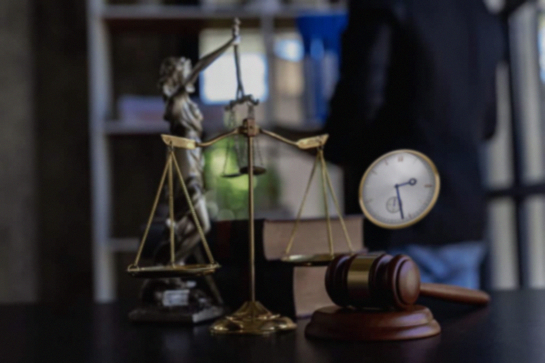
2h27
